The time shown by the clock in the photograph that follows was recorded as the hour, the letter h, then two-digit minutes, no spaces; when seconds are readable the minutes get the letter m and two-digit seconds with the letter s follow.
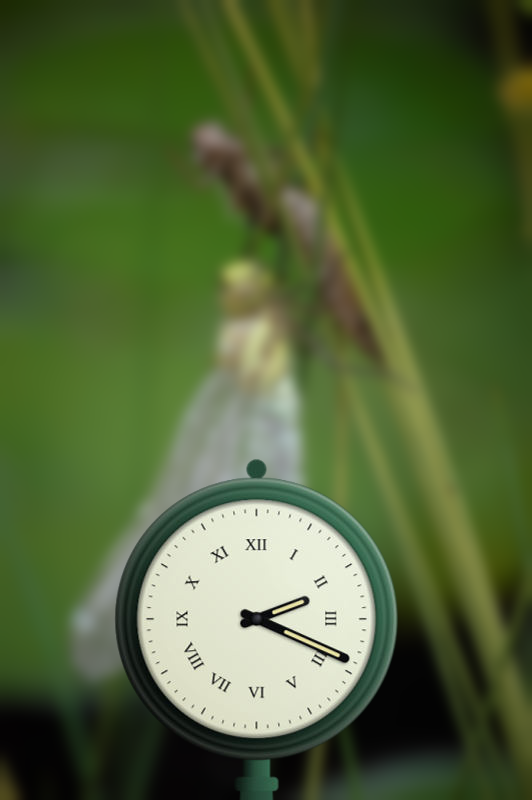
2h19
